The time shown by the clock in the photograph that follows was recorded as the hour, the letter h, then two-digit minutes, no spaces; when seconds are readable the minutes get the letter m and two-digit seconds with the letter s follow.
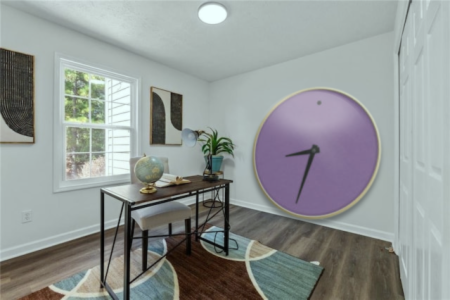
8h32
